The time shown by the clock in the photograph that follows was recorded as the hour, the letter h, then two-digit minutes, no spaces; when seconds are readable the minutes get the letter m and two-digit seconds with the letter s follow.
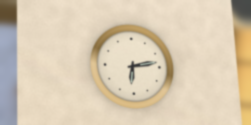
6h13
